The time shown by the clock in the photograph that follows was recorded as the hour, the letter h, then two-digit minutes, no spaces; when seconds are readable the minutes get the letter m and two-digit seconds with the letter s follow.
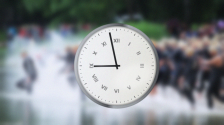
8h58
